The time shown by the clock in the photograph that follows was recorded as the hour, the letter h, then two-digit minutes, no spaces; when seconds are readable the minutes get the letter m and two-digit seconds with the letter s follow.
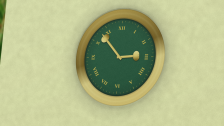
2h53
